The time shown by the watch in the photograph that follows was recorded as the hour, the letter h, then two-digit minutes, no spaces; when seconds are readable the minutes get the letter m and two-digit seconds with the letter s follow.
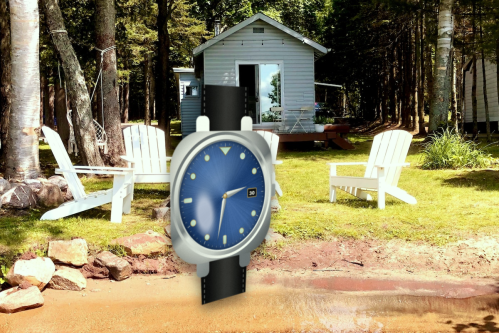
2h32
